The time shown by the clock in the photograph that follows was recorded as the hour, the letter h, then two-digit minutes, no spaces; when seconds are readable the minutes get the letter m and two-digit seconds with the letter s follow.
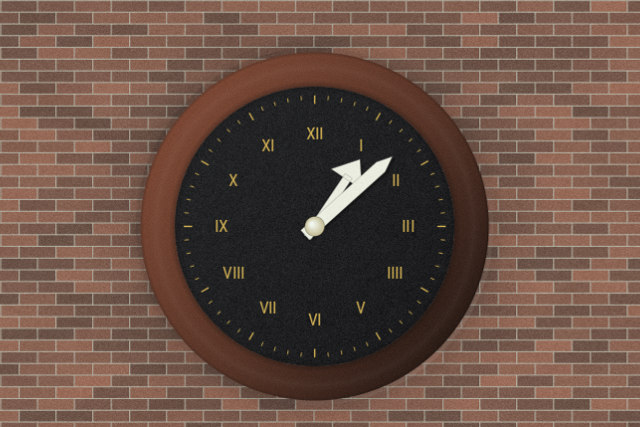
1h08
